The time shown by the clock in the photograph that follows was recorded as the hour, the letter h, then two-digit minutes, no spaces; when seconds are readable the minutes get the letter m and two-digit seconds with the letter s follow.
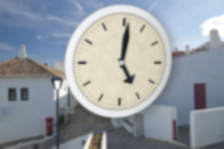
5h01
